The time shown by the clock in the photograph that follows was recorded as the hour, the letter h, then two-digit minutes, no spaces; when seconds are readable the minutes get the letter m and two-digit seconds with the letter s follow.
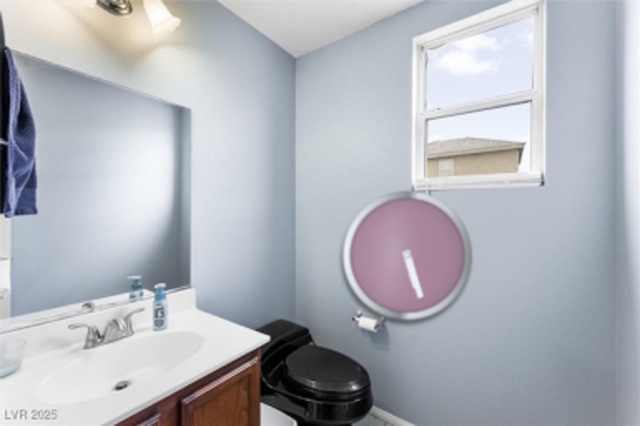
5h27
